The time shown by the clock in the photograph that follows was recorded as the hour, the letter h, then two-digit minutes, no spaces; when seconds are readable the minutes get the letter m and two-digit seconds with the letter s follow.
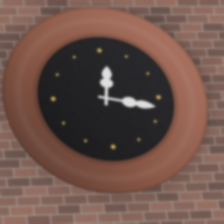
12h17
